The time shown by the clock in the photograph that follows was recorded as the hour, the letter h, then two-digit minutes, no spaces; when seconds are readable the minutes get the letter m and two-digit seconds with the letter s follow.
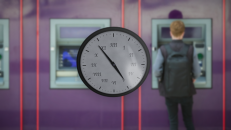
4h54
